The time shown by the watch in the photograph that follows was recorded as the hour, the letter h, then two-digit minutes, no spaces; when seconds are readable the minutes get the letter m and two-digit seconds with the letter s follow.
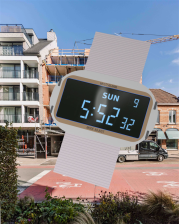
5h52m32s
